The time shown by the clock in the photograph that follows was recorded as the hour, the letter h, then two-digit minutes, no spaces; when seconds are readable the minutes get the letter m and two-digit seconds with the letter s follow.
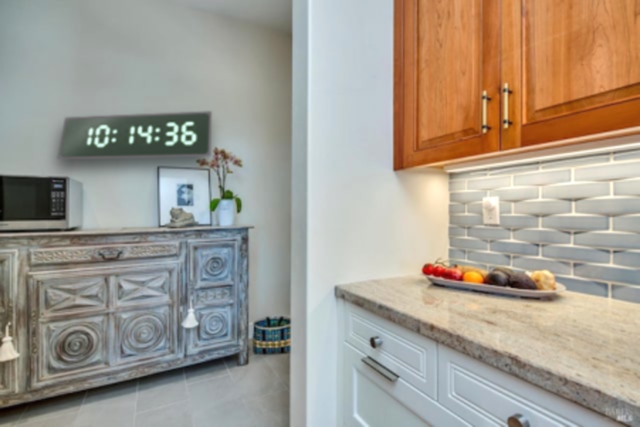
10h14m36s
